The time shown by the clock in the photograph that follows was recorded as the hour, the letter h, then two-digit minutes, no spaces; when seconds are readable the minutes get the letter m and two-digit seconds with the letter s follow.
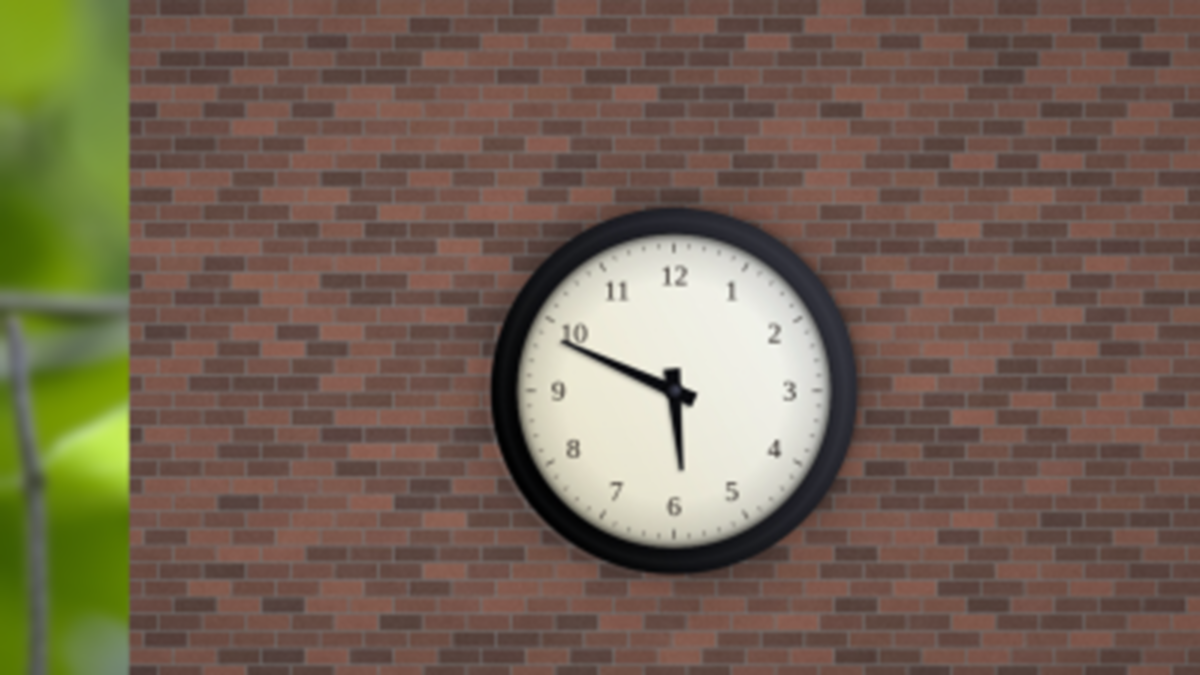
5h49
